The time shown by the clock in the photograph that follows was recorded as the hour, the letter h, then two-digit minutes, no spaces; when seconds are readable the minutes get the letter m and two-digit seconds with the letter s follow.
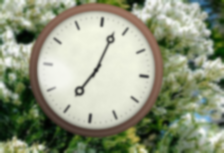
7h03
